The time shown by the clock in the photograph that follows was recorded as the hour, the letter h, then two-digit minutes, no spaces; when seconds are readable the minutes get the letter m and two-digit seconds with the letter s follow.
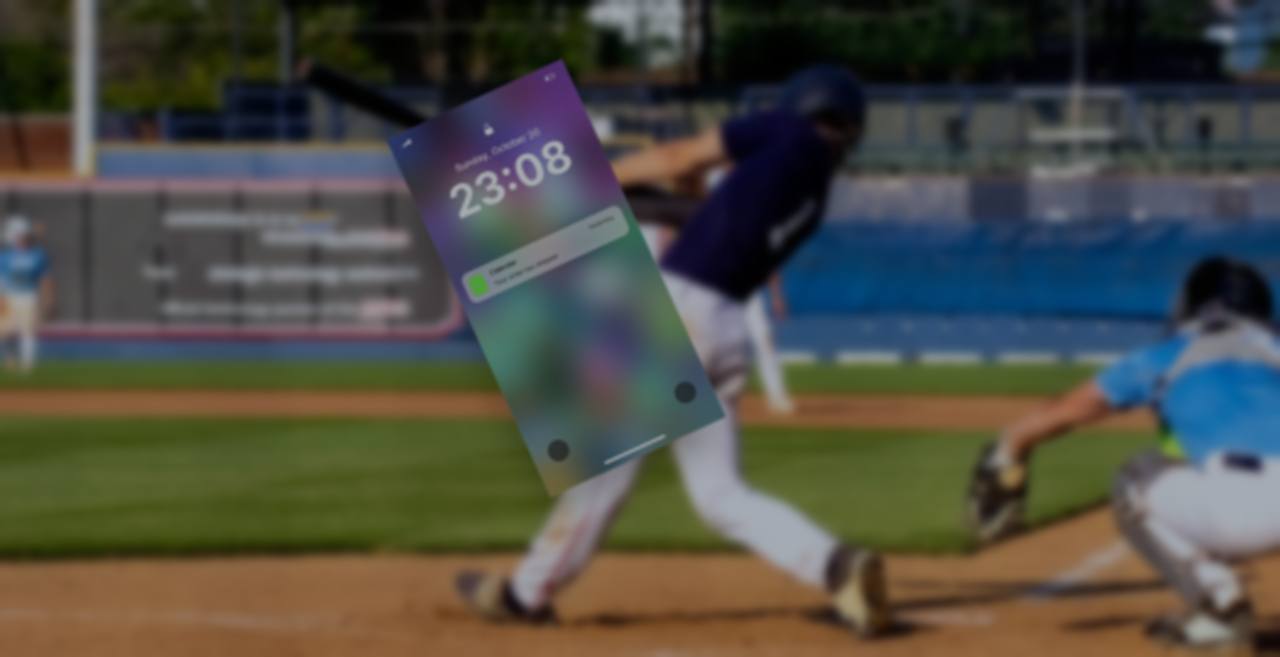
23h08
